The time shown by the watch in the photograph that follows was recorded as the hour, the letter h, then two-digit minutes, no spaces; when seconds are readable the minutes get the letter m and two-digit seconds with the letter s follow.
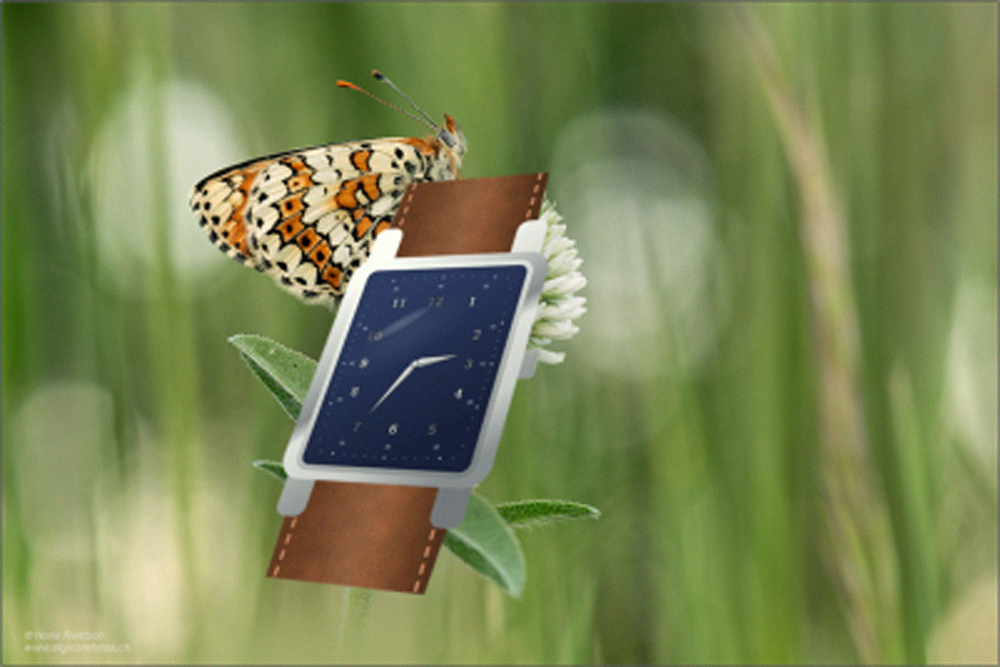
2h35
